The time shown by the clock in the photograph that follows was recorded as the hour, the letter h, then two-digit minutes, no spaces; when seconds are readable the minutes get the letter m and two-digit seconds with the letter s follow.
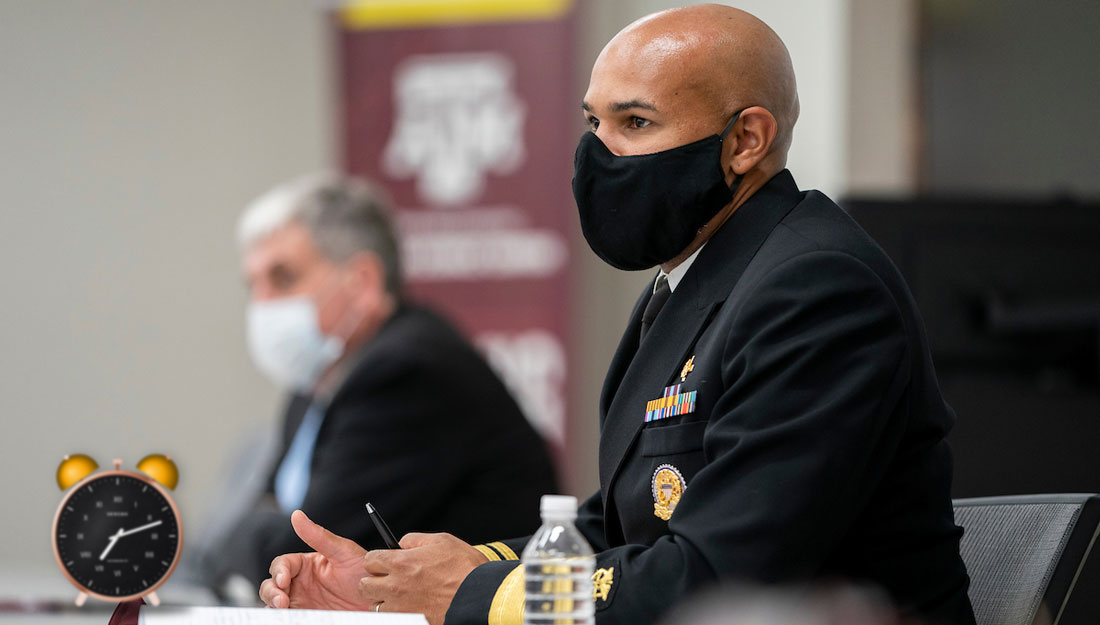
7h12
